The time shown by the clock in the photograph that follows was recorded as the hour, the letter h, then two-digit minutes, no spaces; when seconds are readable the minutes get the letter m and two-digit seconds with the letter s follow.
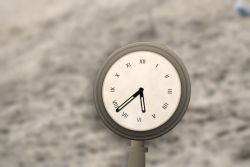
5h38
